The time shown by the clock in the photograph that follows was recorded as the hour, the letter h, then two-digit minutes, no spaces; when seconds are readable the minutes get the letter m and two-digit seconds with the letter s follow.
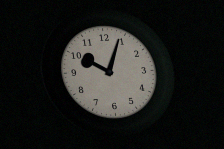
10h04
